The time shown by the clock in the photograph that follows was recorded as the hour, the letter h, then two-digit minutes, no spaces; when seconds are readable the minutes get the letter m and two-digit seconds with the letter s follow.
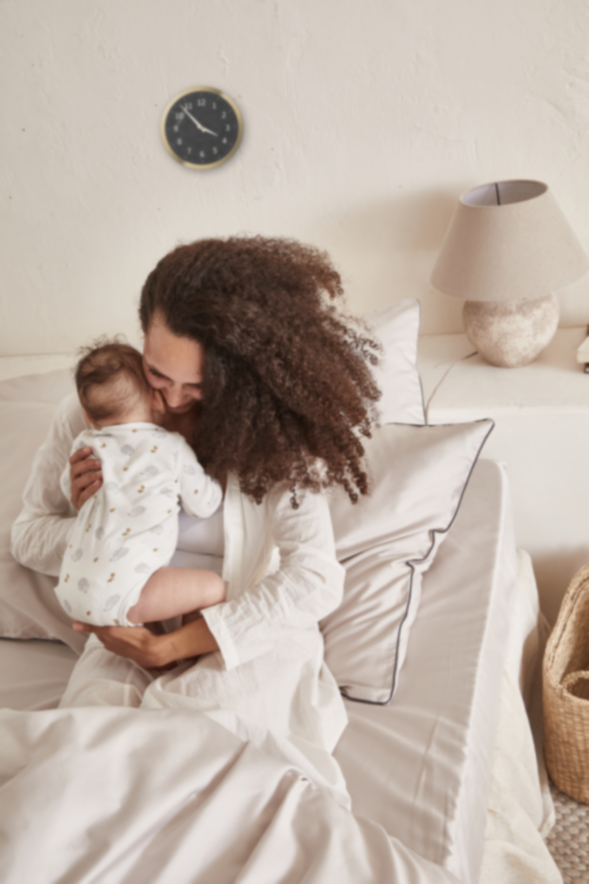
3h53
